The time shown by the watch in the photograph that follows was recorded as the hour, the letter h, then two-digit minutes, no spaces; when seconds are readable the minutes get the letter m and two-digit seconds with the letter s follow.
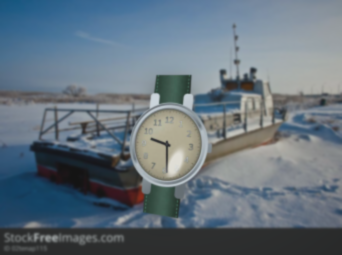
9h29
